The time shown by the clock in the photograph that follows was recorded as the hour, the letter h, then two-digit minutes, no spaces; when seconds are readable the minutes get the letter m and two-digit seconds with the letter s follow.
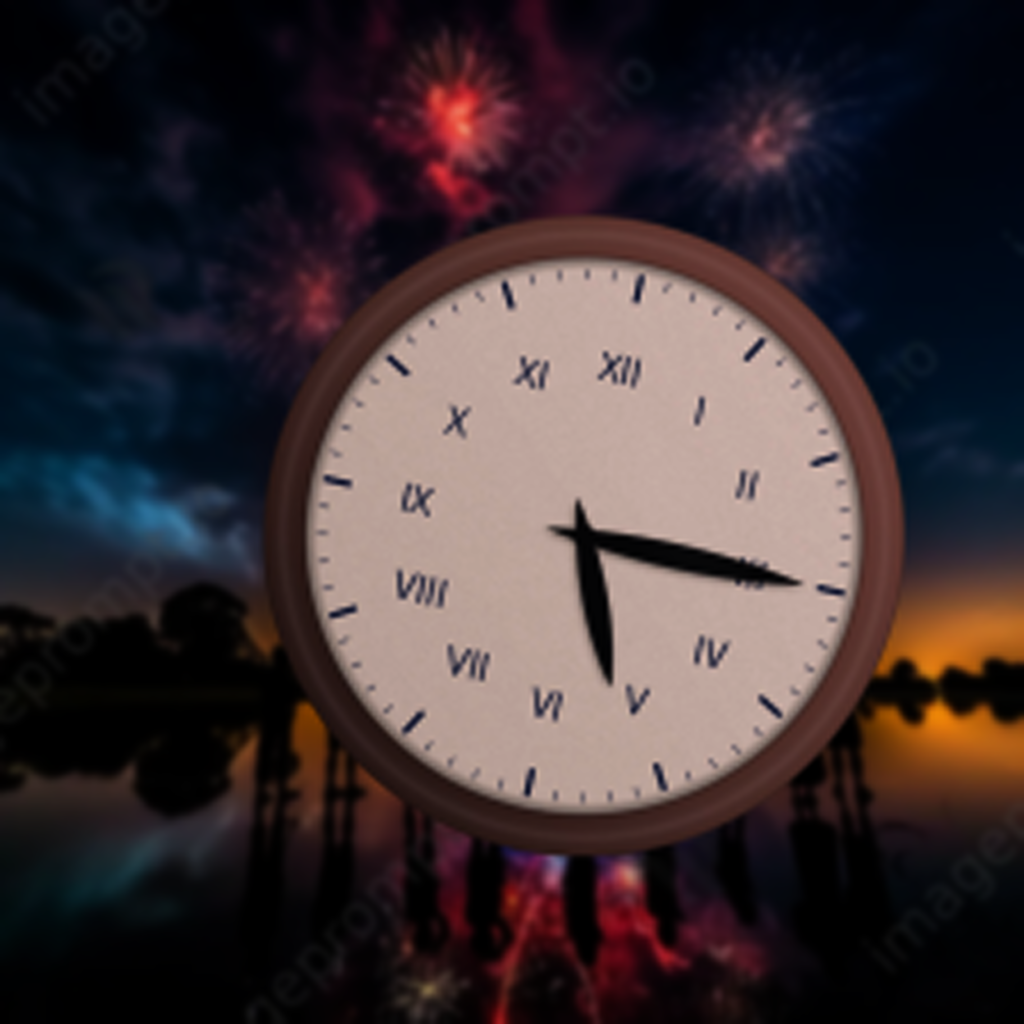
5h15
